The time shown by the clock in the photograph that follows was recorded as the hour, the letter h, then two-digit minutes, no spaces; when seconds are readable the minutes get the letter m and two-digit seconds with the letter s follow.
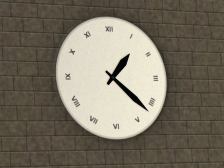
1h22
